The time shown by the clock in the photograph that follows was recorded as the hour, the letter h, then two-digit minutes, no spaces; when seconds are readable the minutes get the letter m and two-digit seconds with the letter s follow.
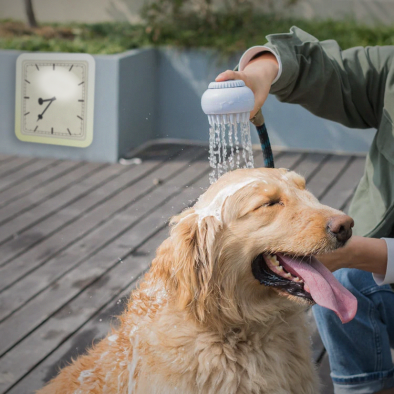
8h36
